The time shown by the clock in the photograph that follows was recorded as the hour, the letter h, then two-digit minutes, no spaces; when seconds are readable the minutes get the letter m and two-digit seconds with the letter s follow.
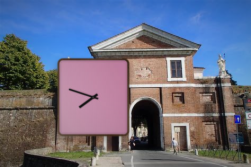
7h48
